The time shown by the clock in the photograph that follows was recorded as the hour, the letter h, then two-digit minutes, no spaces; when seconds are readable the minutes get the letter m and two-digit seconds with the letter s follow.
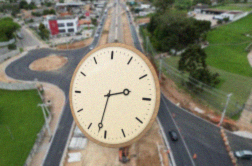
2h32
